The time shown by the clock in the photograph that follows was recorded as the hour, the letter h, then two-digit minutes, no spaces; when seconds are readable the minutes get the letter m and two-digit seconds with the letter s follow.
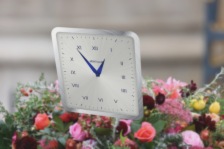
12h54
